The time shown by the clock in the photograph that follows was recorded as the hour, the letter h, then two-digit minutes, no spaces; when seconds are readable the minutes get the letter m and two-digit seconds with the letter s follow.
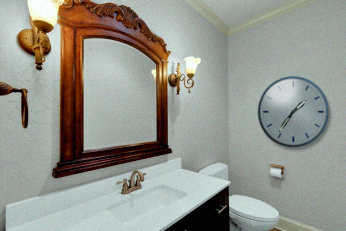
1h36
